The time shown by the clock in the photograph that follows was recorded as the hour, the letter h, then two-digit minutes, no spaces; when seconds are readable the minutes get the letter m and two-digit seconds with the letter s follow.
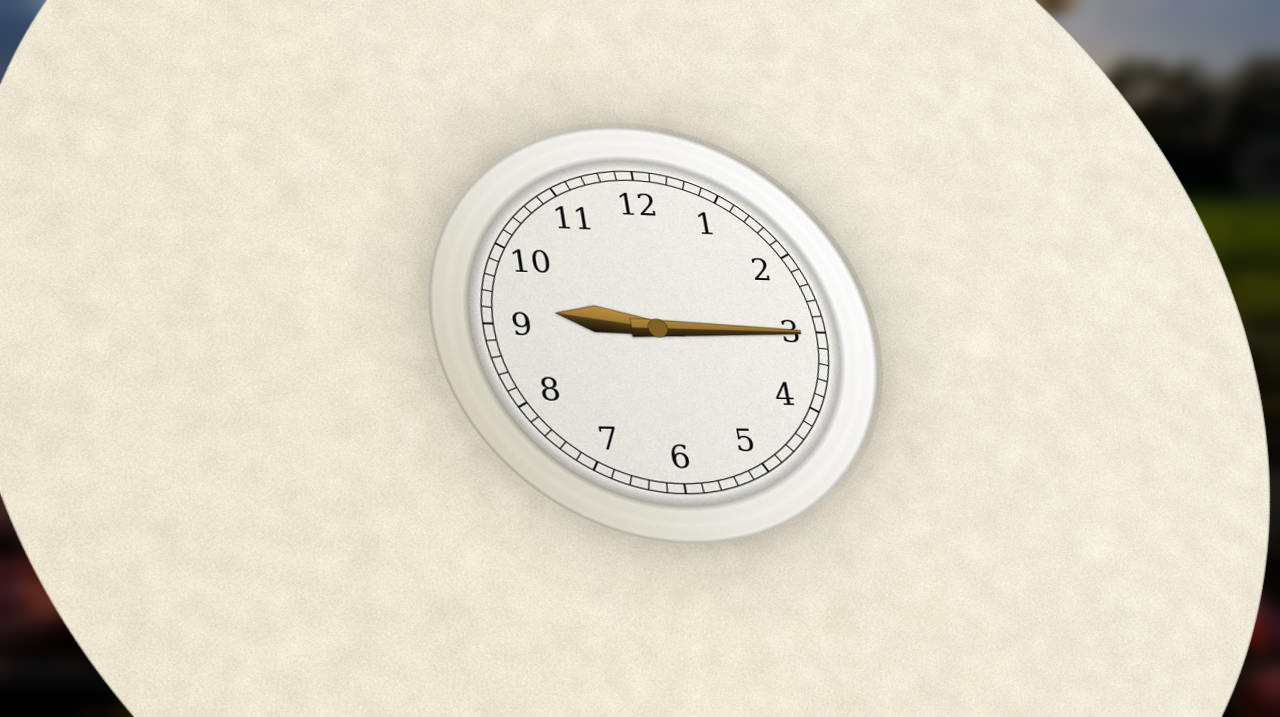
9h15
